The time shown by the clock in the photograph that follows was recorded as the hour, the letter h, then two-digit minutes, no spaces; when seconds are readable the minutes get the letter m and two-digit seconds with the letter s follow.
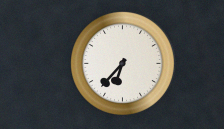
6h37
